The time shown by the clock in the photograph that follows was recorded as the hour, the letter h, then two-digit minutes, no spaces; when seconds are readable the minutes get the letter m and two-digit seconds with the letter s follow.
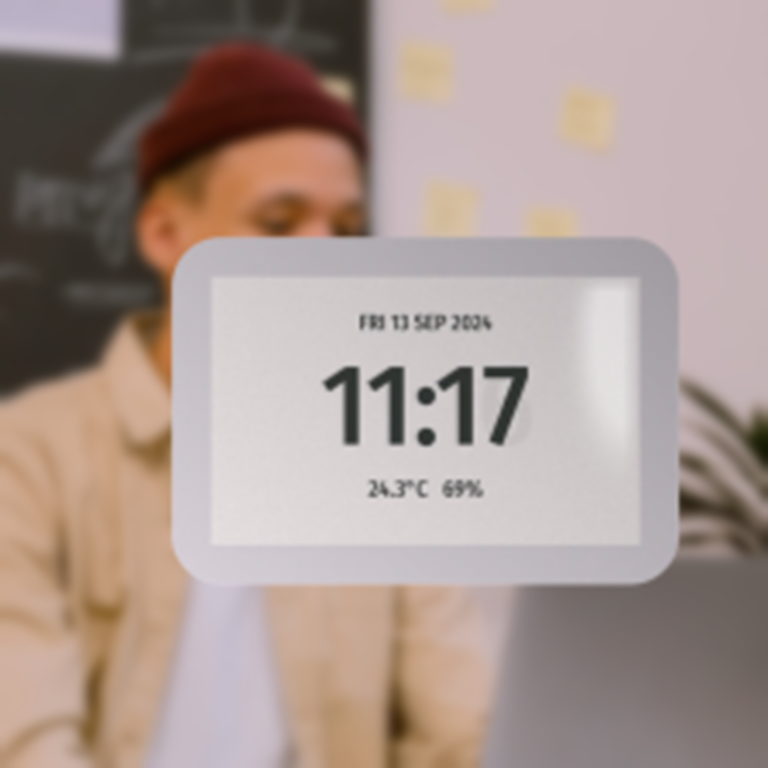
11h17
